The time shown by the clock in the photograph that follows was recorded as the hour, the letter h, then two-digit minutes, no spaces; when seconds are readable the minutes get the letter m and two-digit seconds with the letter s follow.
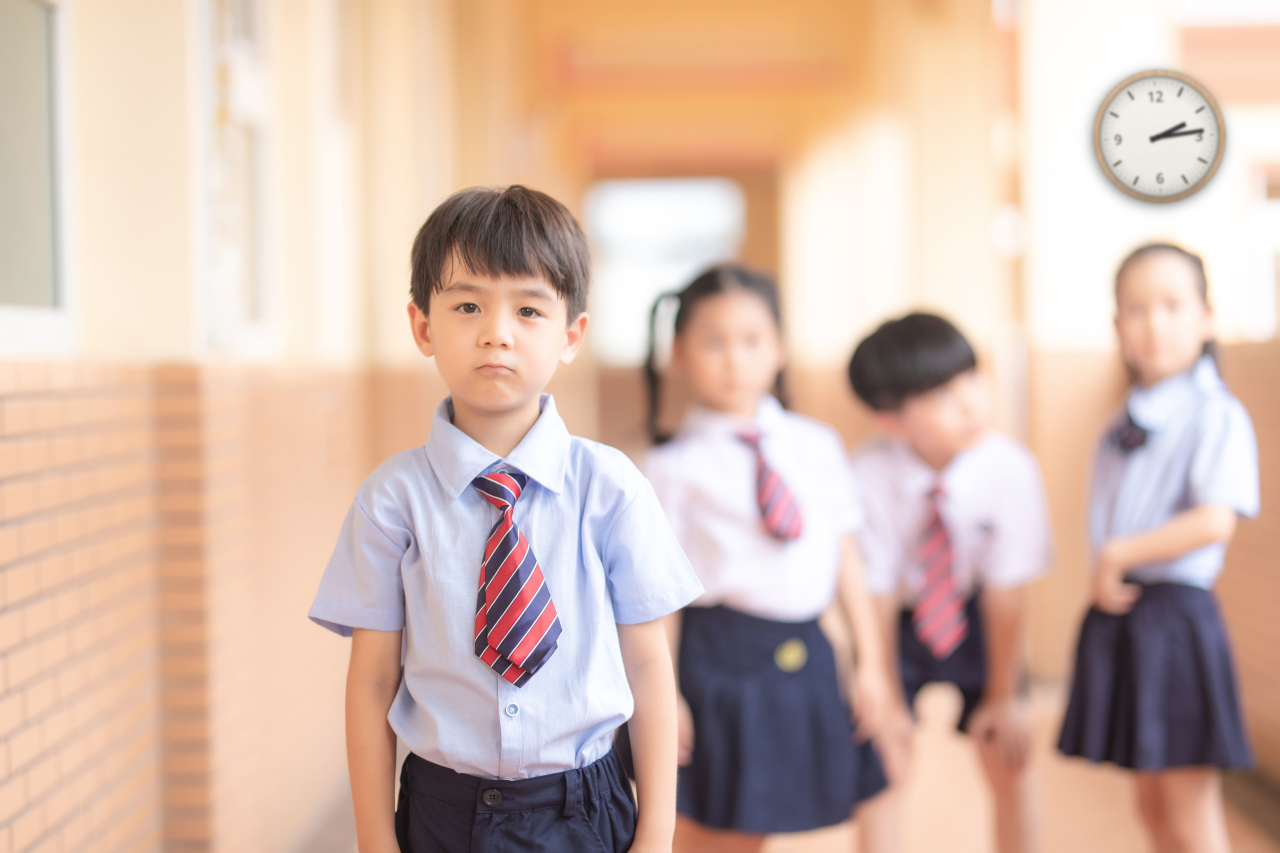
2h14
